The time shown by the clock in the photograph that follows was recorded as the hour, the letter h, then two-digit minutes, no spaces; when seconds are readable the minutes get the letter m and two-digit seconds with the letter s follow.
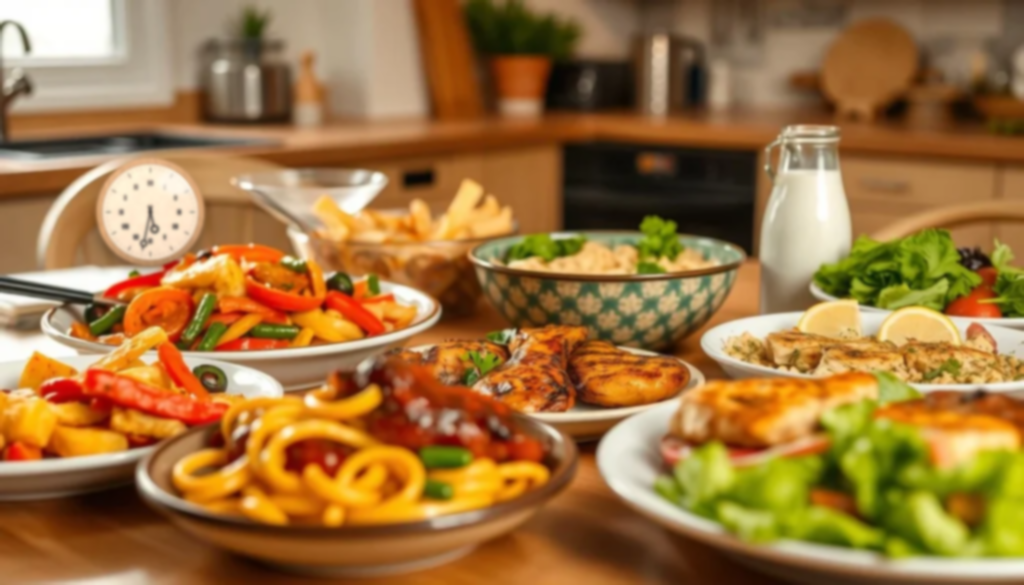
5h32
